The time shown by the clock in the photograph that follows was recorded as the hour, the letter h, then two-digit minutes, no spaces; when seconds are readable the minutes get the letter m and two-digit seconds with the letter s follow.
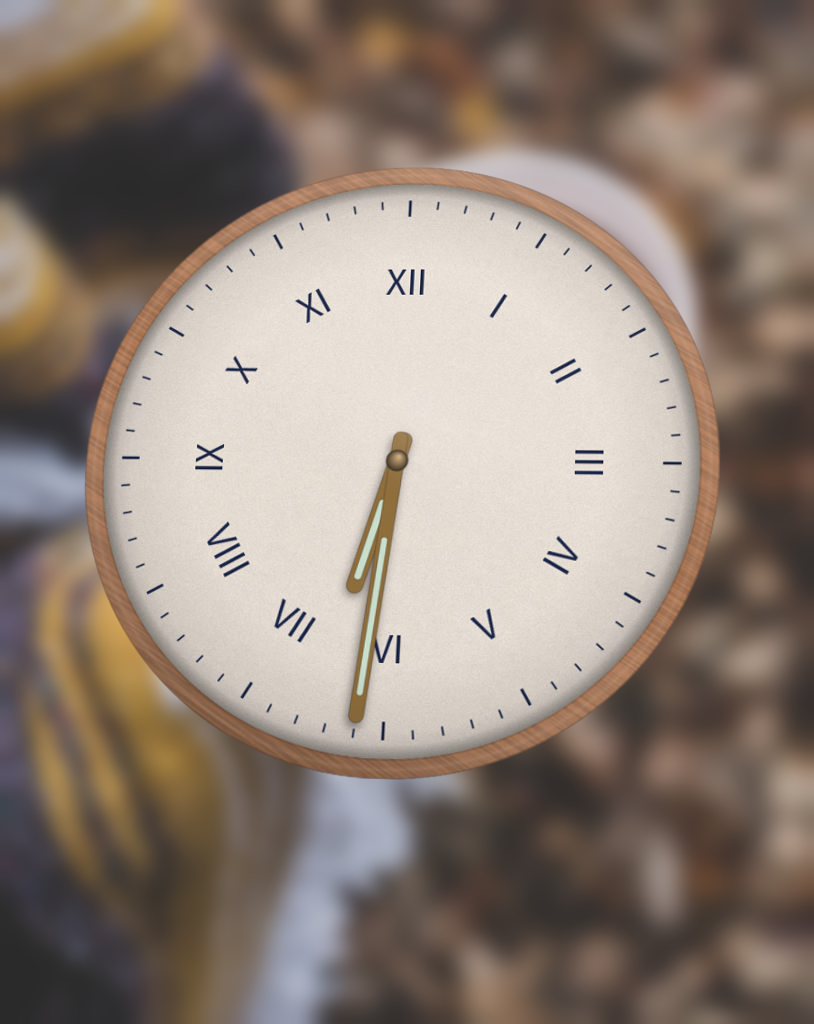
6h31
